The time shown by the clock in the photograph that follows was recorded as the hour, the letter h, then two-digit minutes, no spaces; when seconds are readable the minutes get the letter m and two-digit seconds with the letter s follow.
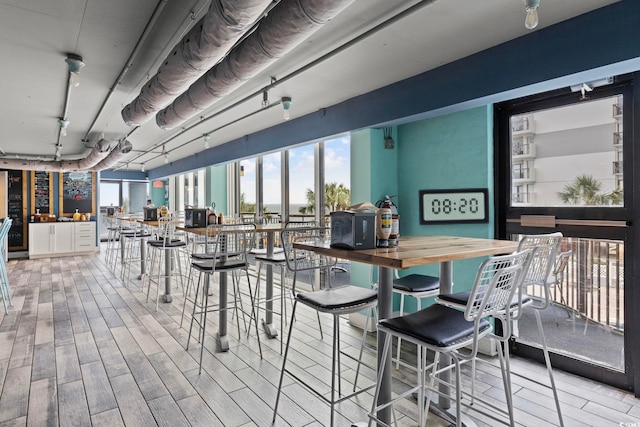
8h20
